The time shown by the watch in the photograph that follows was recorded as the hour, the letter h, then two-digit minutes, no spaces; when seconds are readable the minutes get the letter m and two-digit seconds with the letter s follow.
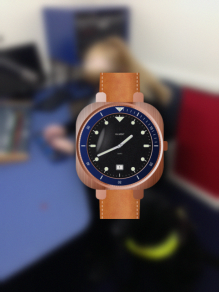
1h41
